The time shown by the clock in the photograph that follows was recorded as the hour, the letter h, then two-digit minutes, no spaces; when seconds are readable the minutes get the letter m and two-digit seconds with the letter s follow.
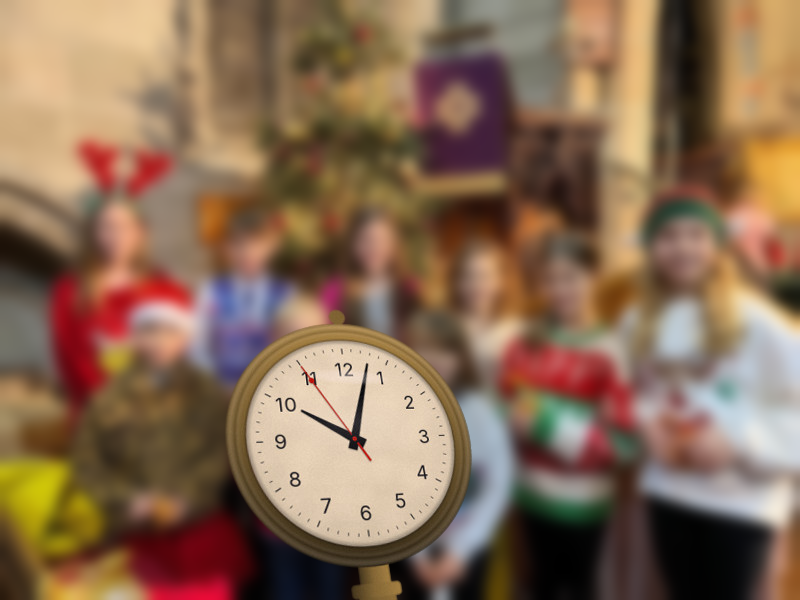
10h02m55s
